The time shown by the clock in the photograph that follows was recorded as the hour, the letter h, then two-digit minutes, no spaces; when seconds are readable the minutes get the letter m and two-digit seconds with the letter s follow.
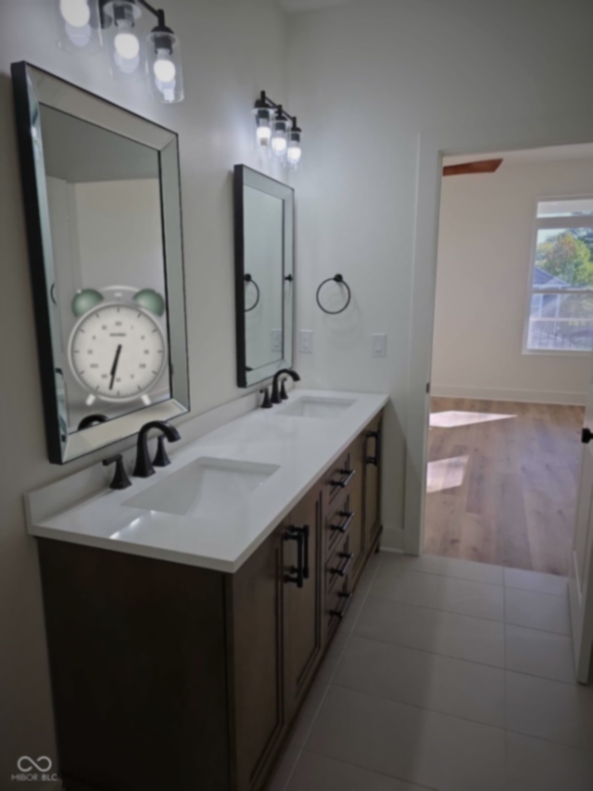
6h32
